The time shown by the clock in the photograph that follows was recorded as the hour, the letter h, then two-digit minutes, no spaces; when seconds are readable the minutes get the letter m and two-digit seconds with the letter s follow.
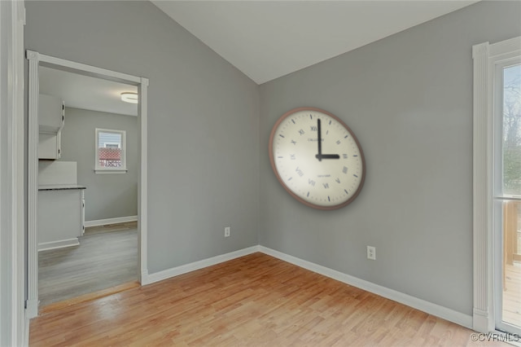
3h02
